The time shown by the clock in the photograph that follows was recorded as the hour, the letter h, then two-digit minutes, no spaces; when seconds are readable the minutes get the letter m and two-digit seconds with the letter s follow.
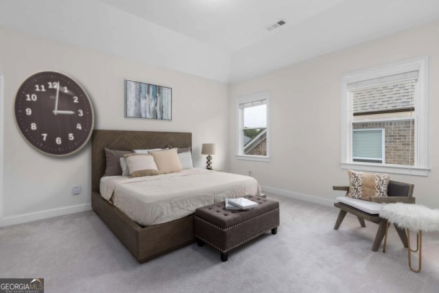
3h02
